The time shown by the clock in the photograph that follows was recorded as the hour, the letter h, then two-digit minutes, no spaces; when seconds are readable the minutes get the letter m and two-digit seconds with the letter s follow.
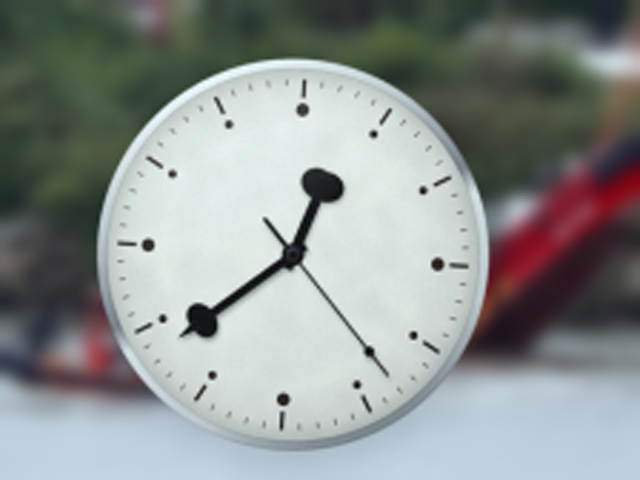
12h38m23s
